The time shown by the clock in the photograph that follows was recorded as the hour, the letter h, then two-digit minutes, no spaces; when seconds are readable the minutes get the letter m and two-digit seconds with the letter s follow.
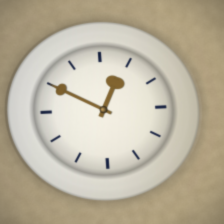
12h50
